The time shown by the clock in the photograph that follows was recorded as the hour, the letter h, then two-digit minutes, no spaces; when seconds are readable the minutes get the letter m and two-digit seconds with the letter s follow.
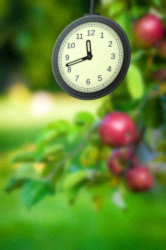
11h42
